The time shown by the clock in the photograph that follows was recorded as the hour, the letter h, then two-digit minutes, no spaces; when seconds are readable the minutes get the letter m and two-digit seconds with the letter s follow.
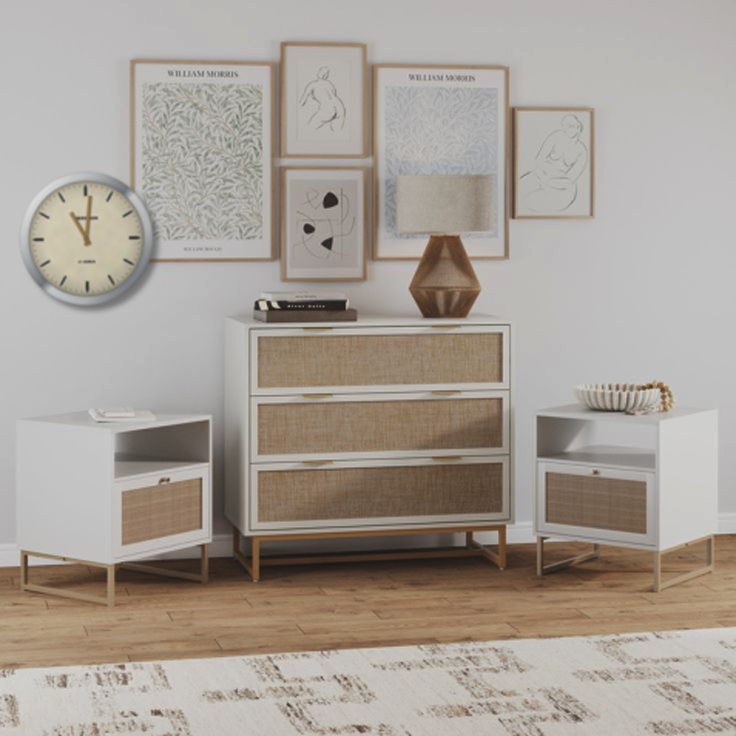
11h01
